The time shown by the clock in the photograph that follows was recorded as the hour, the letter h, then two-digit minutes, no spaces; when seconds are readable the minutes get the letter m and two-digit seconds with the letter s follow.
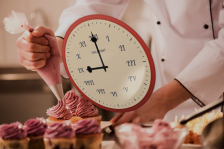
9h00
